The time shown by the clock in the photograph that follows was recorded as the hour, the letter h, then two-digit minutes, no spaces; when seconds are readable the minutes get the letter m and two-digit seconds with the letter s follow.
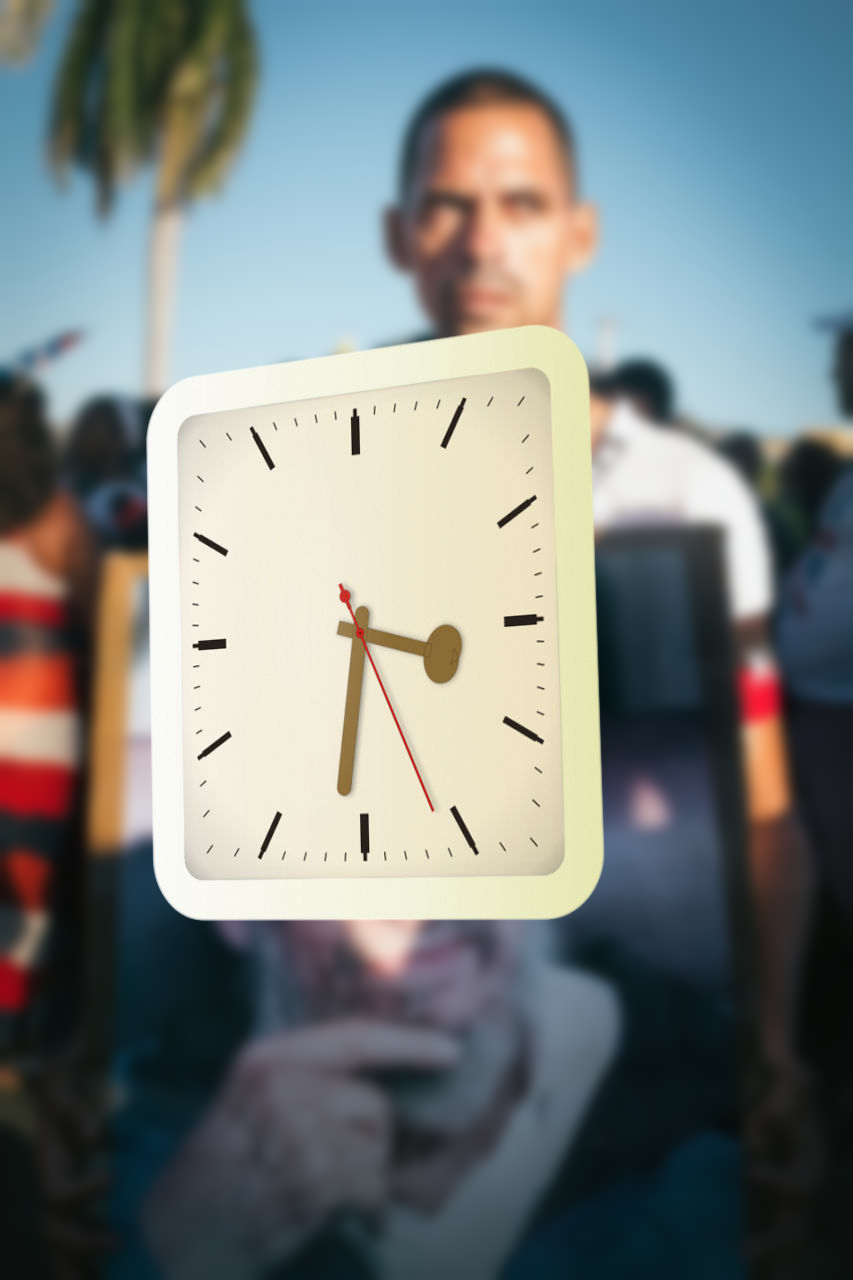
3h31m26s
